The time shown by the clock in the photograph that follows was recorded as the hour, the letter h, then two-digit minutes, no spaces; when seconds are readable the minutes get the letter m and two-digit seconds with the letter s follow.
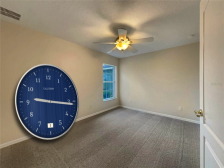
9h16
